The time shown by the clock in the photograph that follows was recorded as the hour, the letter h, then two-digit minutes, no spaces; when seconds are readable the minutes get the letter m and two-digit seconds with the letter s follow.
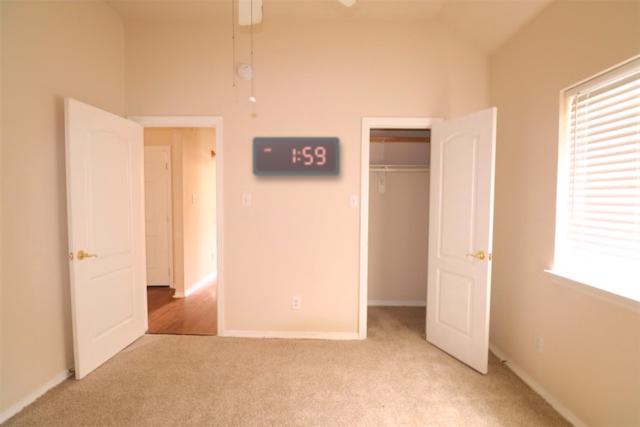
1h59
